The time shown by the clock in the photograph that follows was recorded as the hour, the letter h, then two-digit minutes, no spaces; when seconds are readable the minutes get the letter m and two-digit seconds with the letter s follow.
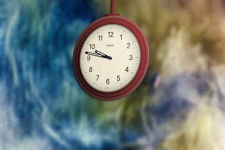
9h47
